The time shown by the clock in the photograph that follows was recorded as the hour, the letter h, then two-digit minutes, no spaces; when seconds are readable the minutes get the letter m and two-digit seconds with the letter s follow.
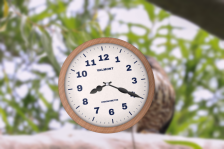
8h20
